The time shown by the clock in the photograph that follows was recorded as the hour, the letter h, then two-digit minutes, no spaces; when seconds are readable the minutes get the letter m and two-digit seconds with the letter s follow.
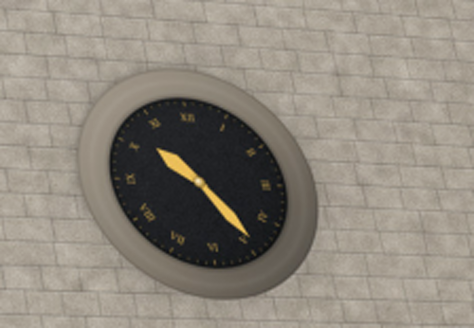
10h24
